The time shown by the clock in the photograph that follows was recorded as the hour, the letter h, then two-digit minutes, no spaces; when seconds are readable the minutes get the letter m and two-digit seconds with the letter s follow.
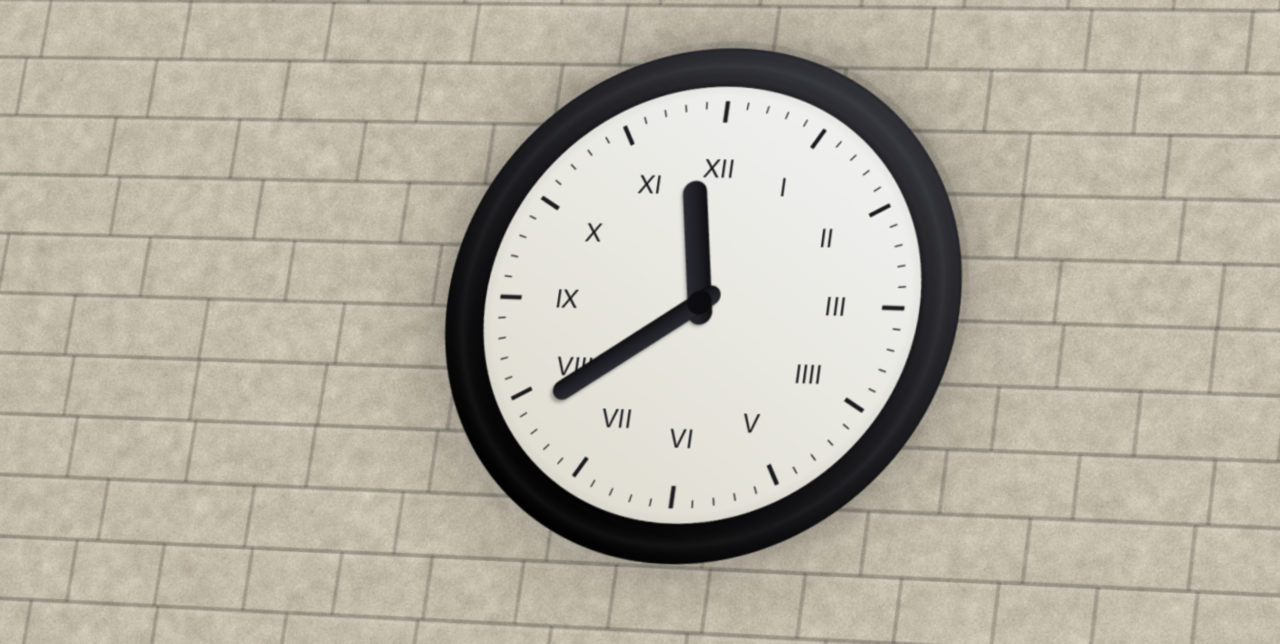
11h39
